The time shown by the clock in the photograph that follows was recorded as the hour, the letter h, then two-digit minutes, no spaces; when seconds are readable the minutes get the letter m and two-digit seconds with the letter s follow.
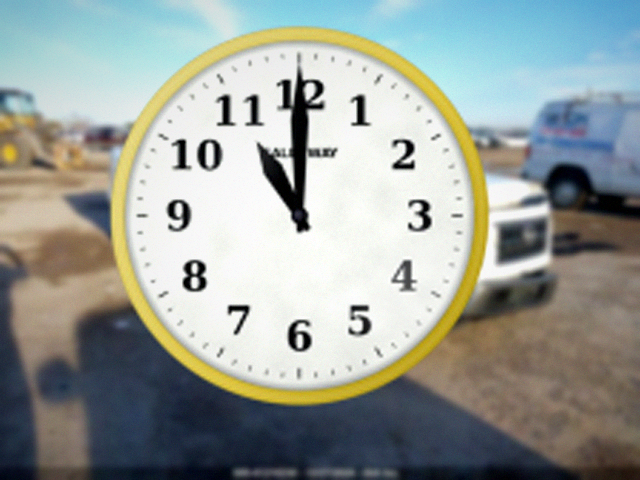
11h00
